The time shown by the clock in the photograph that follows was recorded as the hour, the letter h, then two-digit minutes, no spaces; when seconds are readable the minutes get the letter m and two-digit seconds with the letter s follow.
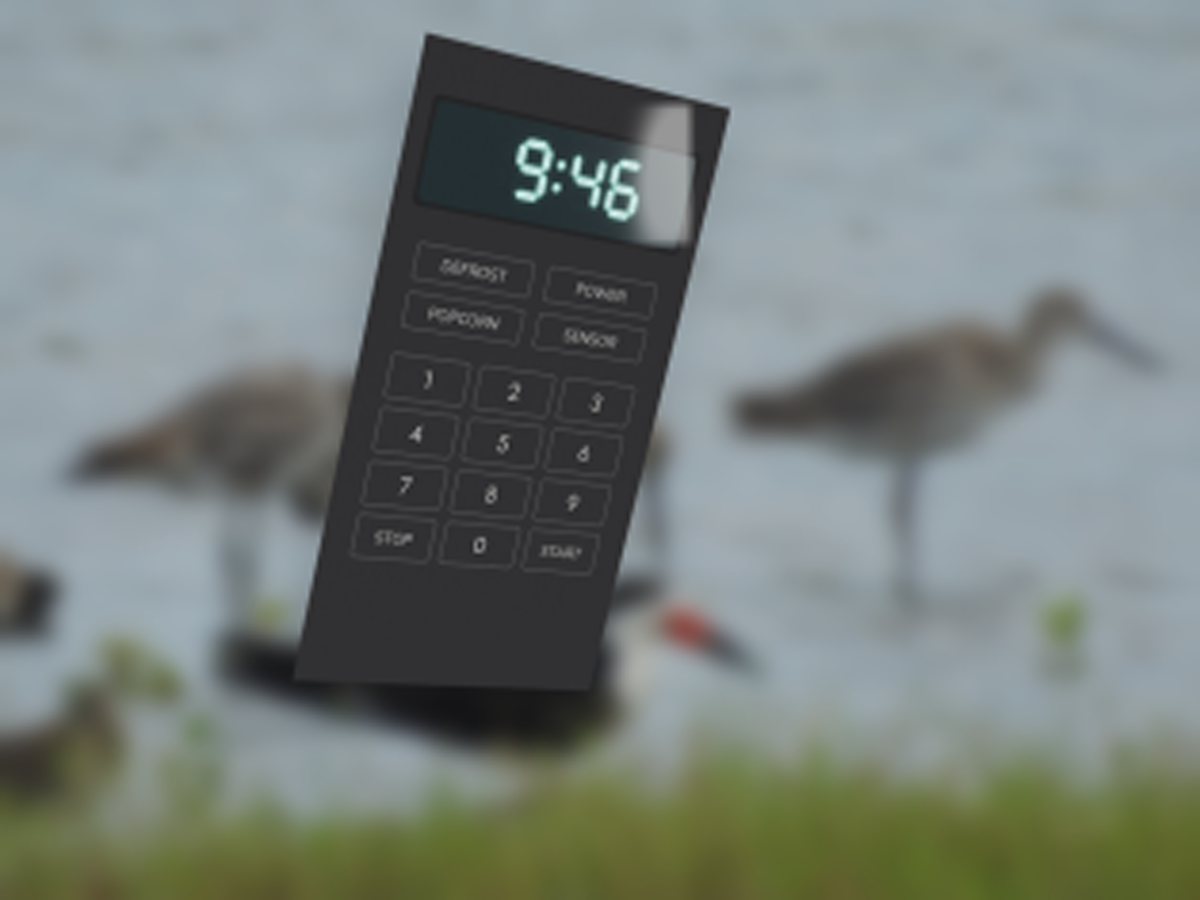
9h46
